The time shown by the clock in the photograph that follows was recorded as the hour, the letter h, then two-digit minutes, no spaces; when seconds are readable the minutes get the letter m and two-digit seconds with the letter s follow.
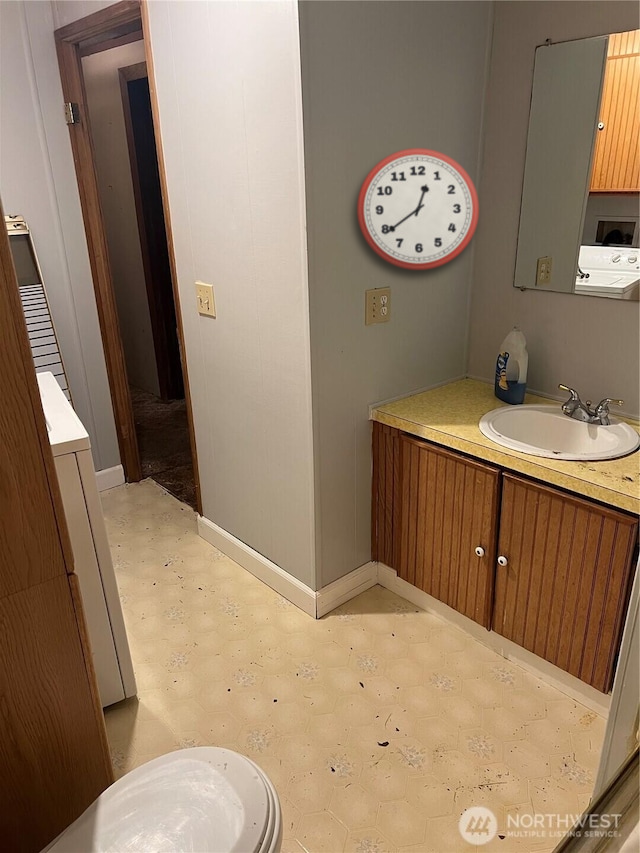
12h39
